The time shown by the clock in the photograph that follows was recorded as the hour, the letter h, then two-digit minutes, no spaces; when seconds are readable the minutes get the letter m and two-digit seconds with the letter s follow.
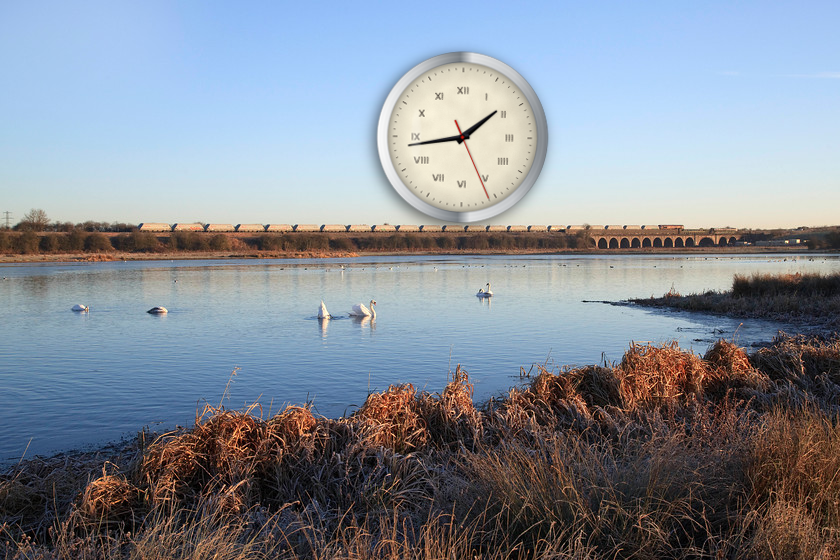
1h43m26s
